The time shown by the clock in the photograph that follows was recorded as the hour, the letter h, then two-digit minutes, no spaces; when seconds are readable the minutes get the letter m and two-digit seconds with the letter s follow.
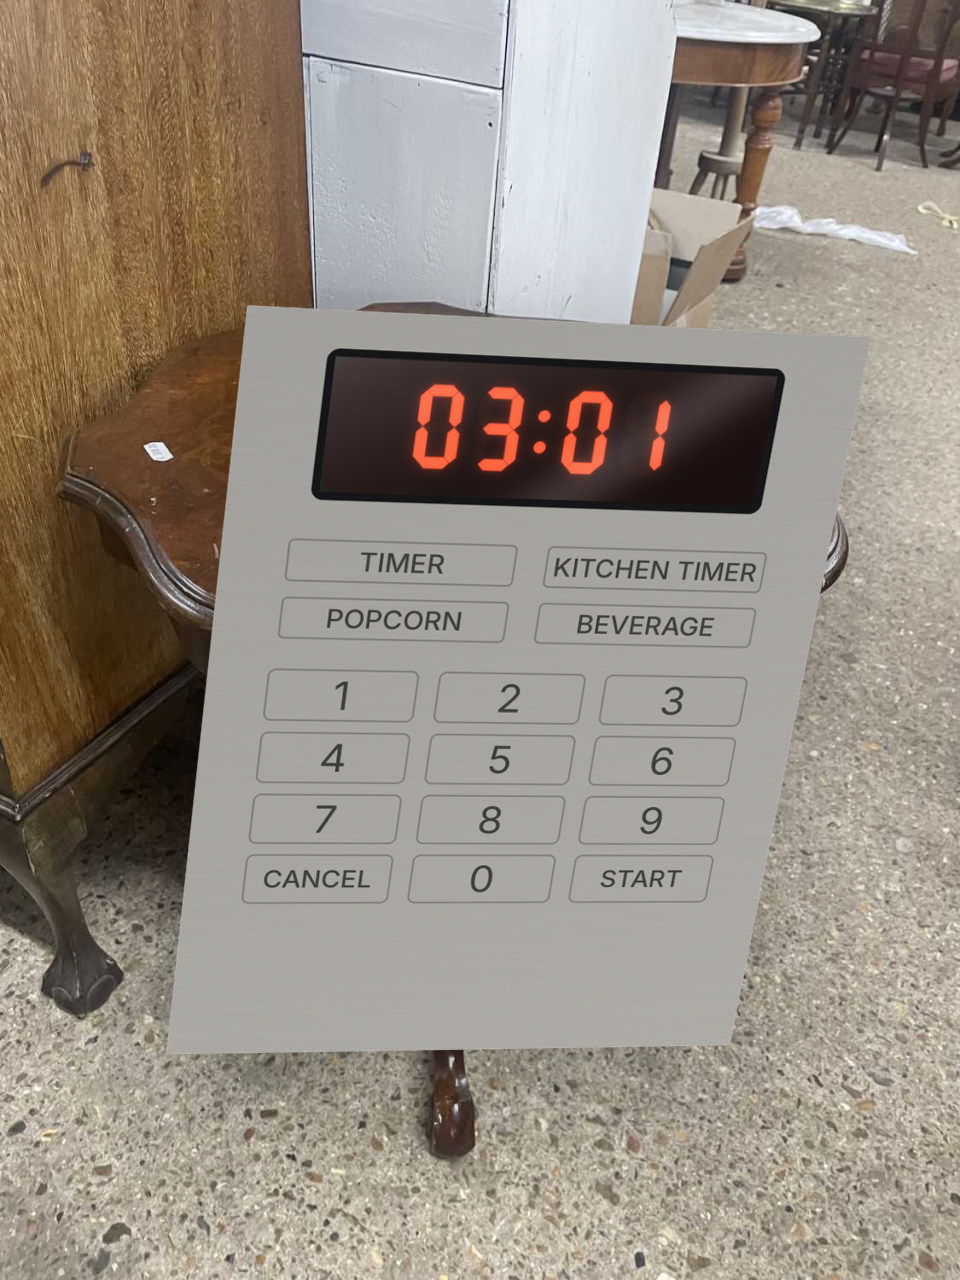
3h01
